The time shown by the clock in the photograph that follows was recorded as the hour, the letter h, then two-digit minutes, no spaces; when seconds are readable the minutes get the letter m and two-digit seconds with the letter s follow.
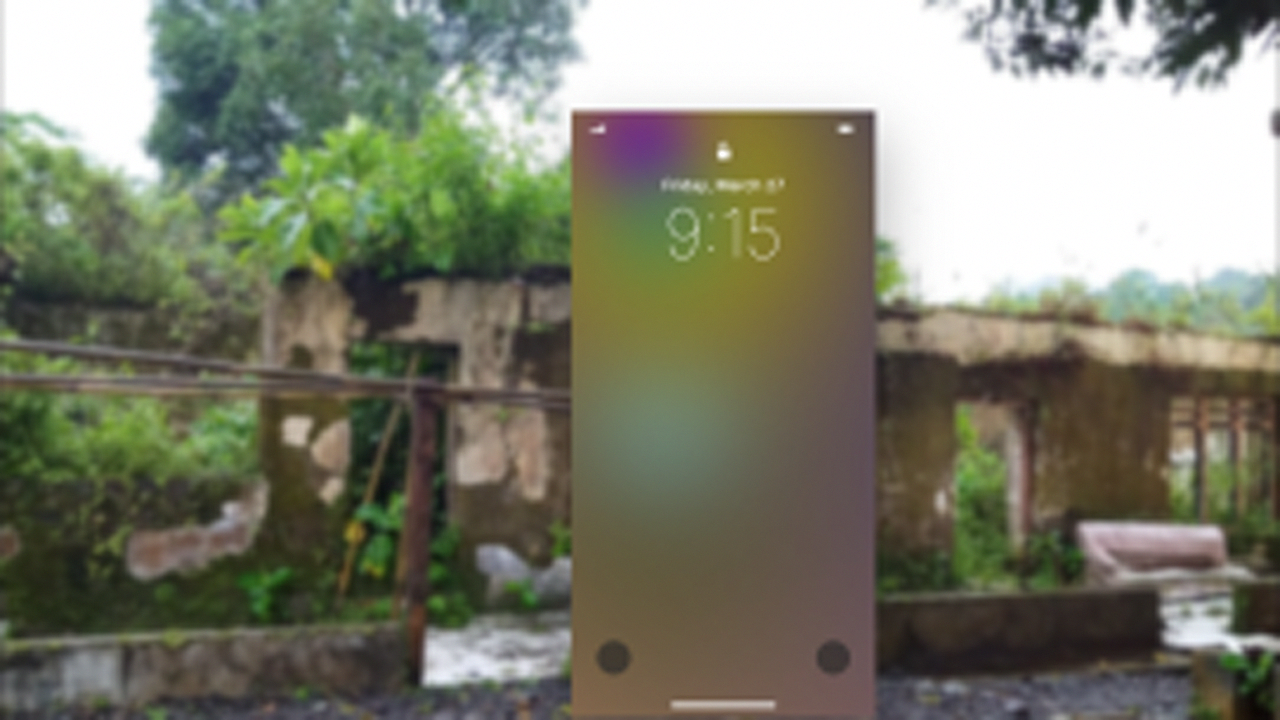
9h15
